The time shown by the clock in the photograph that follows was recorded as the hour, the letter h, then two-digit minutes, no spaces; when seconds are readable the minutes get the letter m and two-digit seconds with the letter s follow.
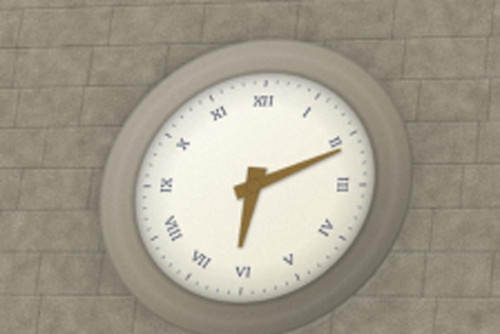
6h11
